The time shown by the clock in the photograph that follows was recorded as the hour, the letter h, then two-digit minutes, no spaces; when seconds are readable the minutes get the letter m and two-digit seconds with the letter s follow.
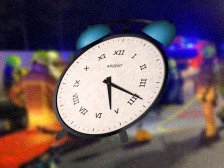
5h19
